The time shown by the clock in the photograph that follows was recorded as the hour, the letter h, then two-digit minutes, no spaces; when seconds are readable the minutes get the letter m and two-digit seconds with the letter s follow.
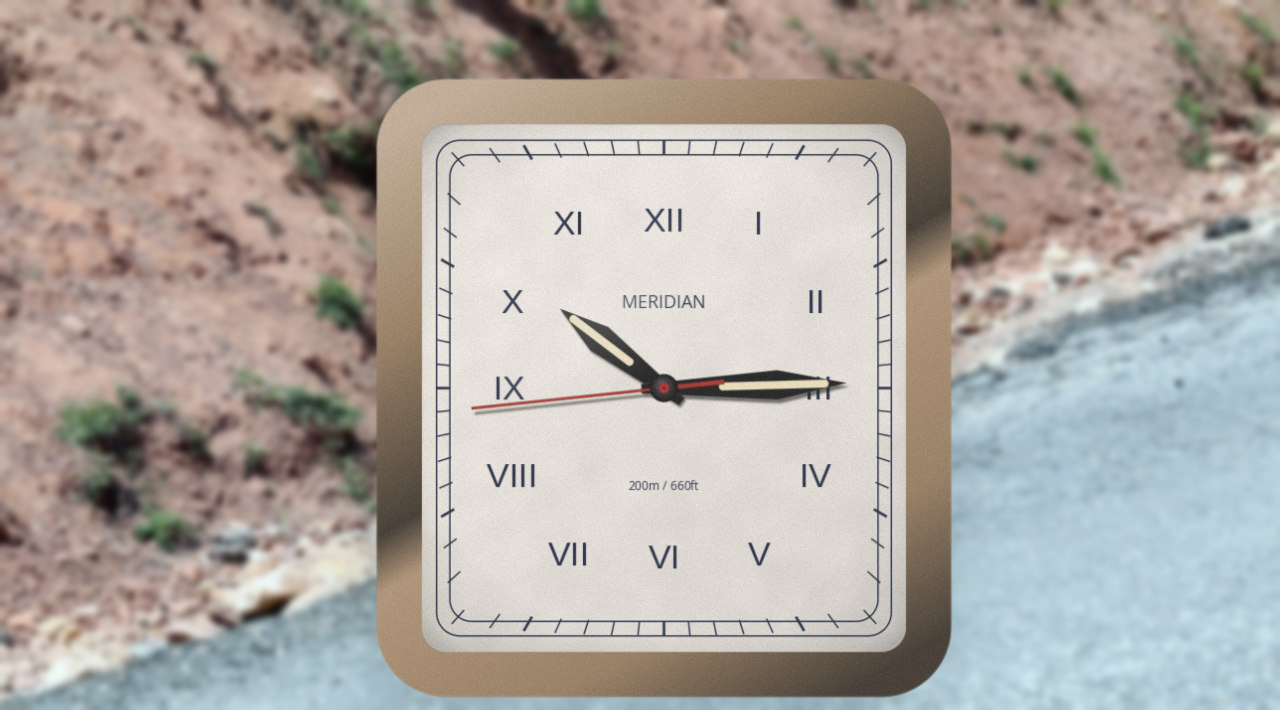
10h14m44s
